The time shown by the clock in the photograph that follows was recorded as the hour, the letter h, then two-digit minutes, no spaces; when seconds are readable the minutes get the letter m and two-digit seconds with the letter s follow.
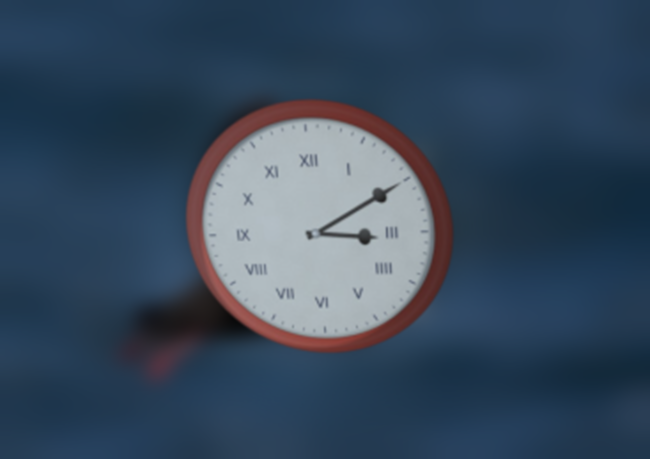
3h10
